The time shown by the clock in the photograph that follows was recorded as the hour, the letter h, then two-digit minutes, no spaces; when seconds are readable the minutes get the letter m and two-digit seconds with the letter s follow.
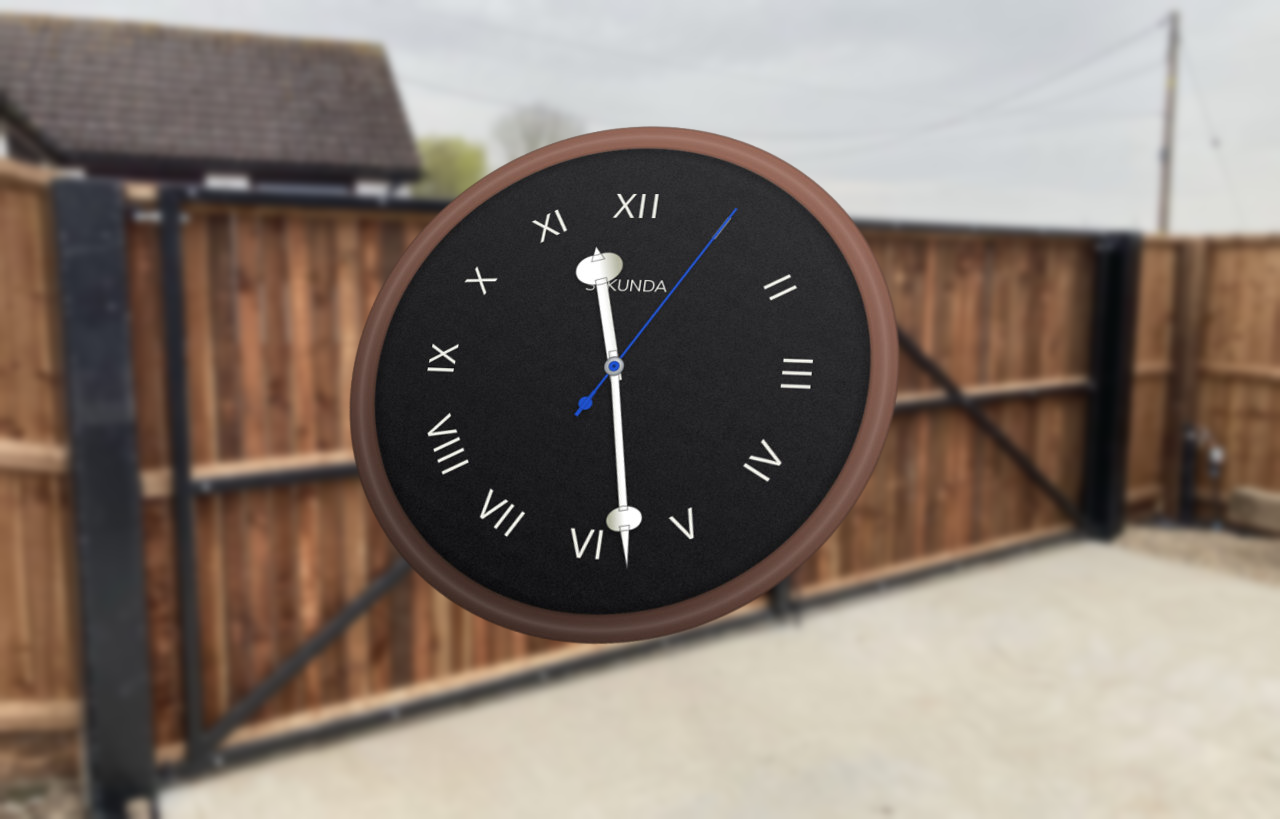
11h28m05s
